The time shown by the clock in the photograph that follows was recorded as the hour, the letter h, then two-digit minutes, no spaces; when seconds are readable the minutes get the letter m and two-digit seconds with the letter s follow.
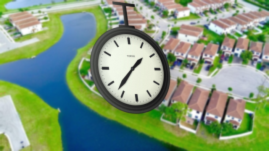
1h37
